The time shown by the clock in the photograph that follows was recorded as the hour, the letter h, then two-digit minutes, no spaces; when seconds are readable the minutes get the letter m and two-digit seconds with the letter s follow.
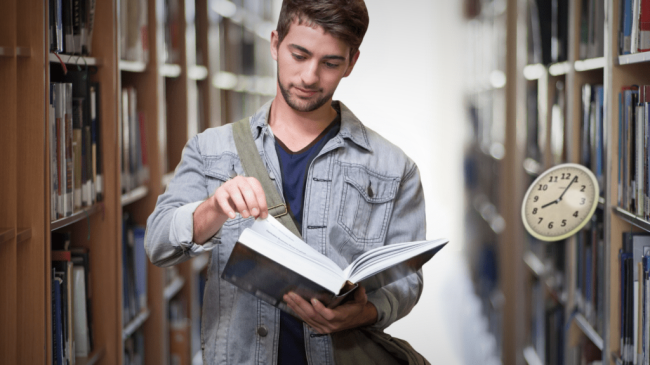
8h04
